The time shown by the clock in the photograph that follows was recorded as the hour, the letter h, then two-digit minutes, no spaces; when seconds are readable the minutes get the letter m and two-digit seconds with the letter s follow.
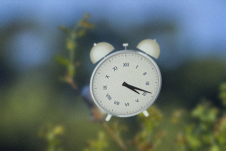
4h19
